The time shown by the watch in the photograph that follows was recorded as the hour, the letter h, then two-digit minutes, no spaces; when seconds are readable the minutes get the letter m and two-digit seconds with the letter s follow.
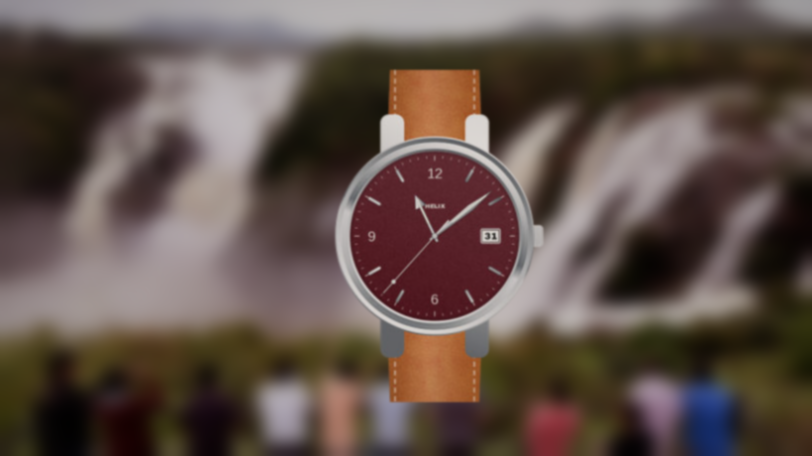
11h08m37s
